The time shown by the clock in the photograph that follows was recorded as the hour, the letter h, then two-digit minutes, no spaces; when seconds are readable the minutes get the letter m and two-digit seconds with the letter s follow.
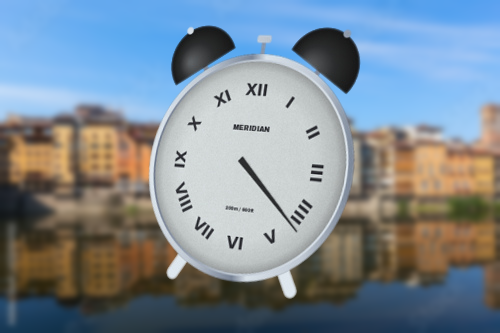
4h22
